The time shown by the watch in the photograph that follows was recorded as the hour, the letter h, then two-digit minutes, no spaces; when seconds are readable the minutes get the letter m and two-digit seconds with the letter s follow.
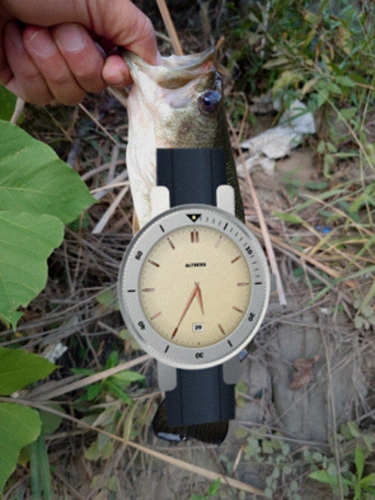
5h35
